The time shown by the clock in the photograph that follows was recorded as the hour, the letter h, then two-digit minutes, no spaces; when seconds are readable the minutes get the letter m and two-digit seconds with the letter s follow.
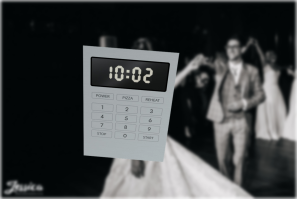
10h02
